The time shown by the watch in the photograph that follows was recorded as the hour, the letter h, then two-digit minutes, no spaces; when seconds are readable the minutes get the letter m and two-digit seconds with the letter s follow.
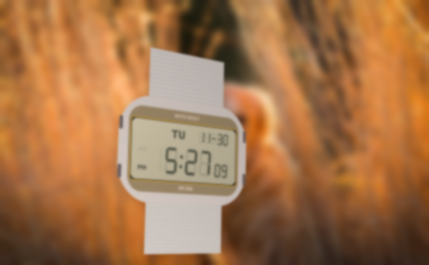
5h27m09s
